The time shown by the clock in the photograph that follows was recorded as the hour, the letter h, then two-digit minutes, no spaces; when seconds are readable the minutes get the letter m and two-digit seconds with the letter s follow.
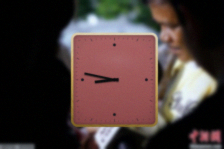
8h47
